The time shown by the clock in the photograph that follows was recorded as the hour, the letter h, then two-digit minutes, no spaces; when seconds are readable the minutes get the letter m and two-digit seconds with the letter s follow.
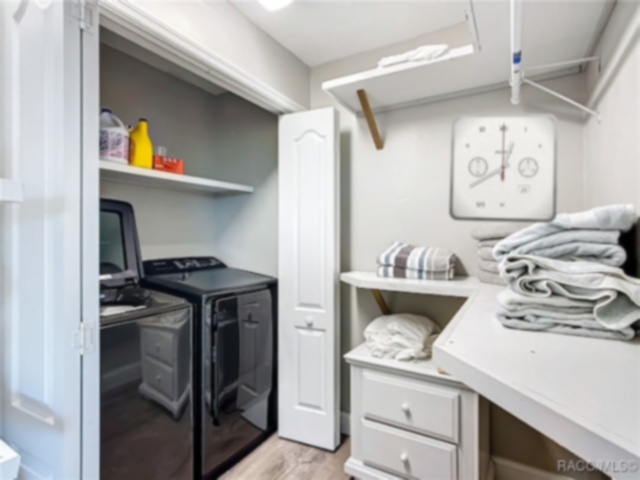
12h40
